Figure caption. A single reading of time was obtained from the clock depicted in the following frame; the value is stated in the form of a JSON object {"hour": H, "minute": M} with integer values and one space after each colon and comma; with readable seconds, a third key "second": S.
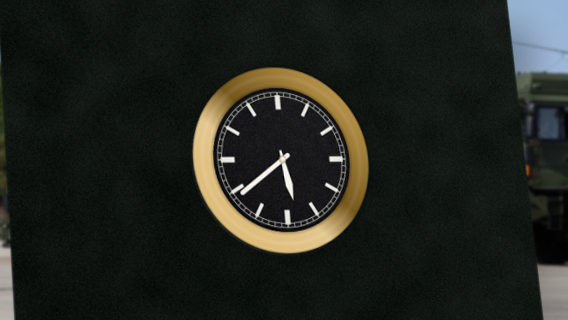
{"hour": 5, "minute": 39}
